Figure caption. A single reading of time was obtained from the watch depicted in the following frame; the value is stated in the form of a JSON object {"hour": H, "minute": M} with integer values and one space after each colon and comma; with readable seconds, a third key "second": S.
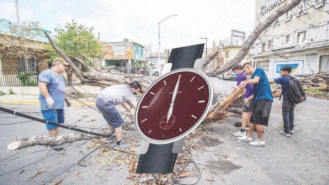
{"hour": 6, "minute": 0}
